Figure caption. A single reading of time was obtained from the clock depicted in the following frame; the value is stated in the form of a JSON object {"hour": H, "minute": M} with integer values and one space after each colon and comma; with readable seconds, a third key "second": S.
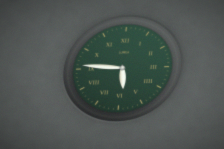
{"hour": 5, "minute": 46}
